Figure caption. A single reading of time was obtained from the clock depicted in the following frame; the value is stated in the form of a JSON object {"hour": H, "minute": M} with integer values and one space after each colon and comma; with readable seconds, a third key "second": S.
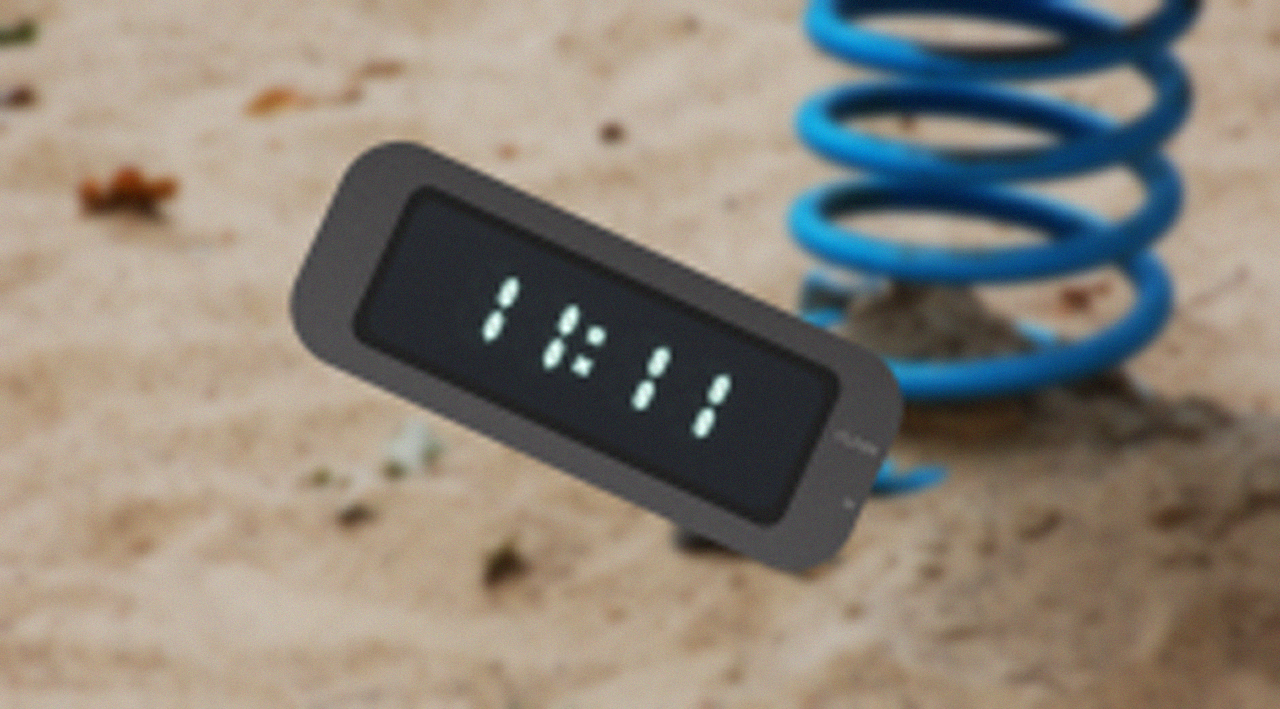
{"hour": 11, "minute": 11}
